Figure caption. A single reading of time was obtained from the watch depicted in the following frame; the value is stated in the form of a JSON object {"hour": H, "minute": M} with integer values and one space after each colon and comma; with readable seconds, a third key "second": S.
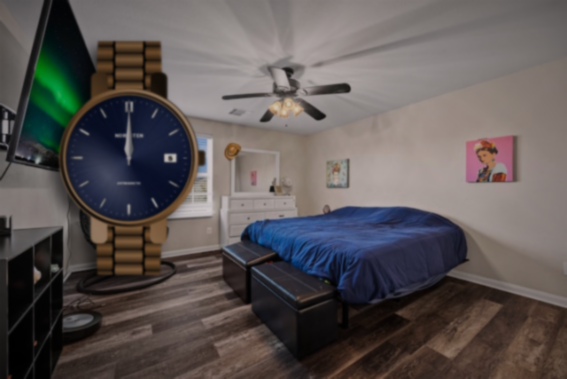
{"hour": 12, "minute": 0}
